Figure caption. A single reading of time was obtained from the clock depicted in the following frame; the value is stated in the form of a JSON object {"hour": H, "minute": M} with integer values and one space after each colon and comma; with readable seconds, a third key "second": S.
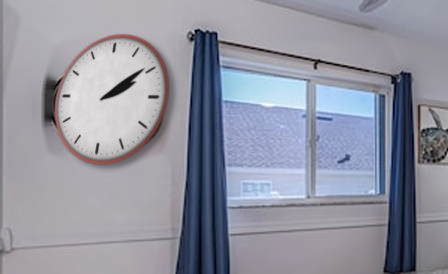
{"hour": 2, "minute": 9}
